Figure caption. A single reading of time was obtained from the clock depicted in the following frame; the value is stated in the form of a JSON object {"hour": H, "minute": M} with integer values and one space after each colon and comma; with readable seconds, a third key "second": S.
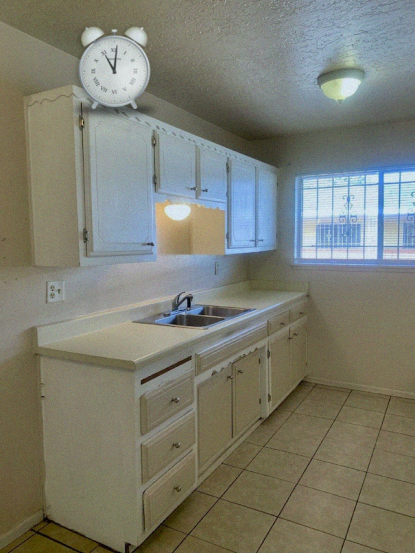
{"hour": 11, "minute": 1}
